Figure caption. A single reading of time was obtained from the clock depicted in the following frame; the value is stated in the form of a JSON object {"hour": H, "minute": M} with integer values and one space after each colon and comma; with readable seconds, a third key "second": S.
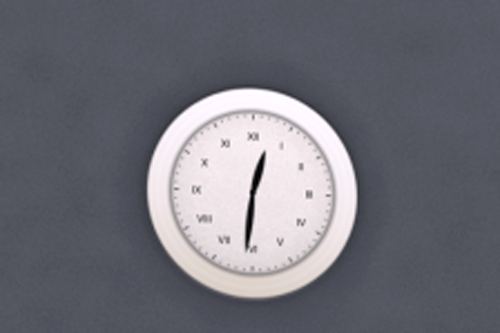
{"hour": 12, "minute": 31}
